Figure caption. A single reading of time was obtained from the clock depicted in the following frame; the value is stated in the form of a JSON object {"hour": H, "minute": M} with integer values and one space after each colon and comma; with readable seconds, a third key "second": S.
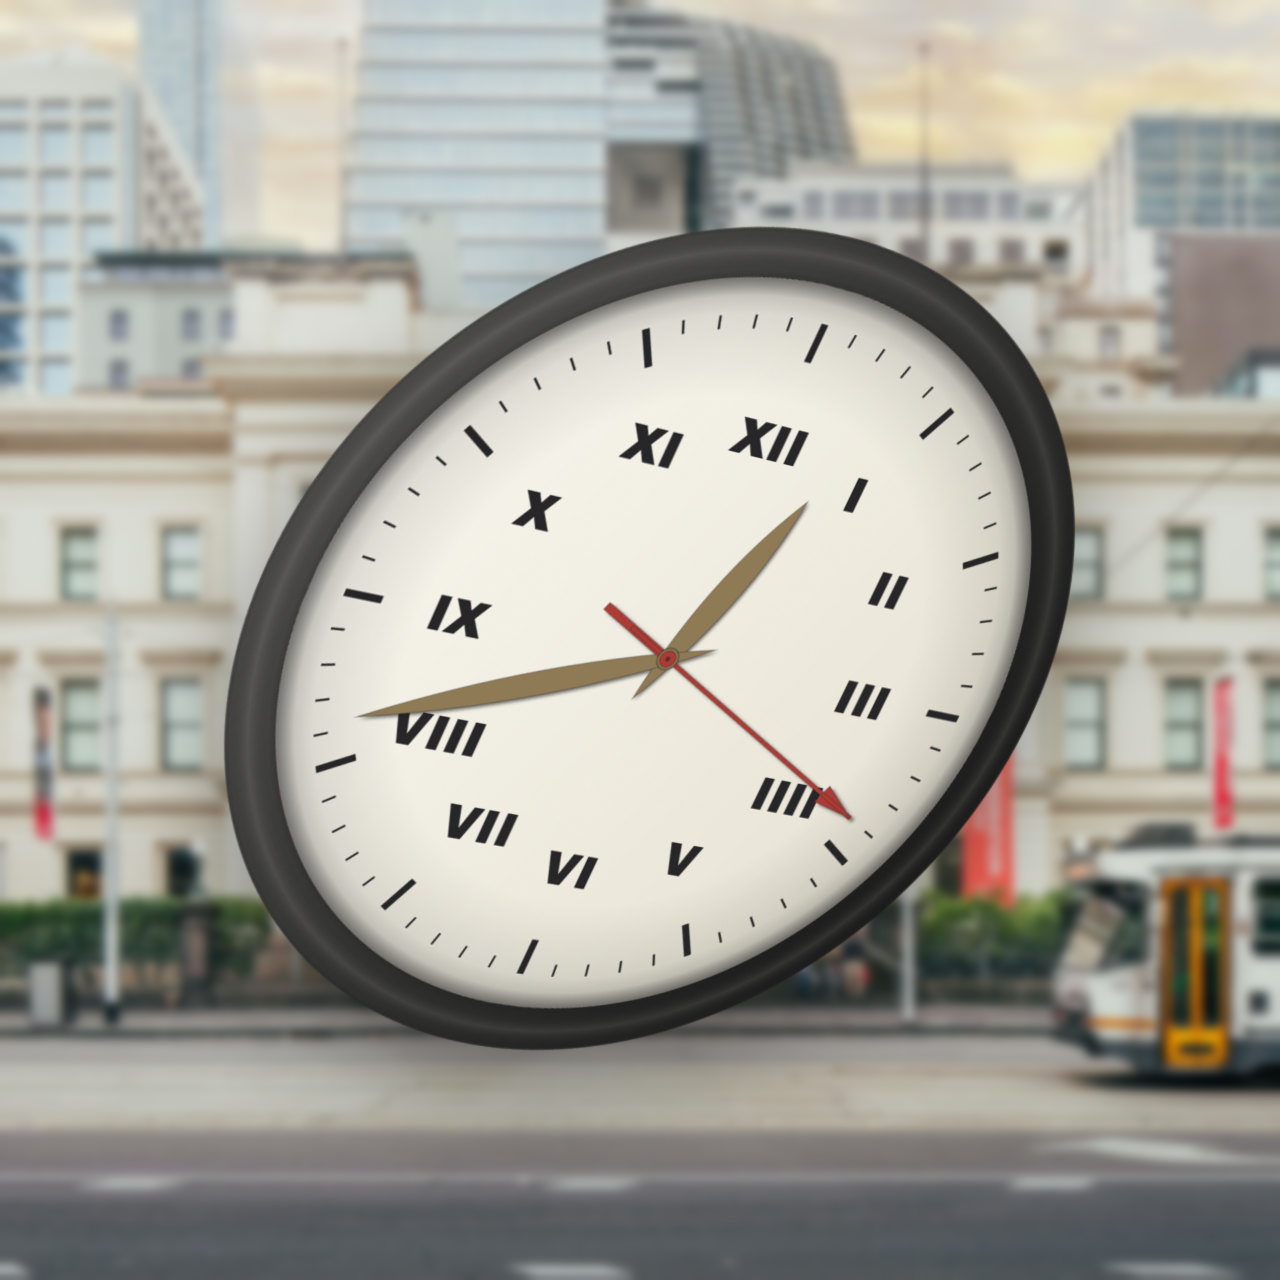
{"hour": 12, "minute": 41, "second": 19}
